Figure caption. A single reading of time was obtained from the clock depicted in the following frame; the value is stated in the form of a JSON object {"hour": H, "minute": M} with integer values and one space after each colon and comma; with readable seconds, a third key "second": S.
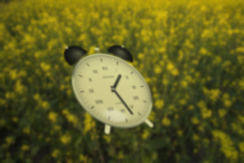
{"hour": 1, "minute": 27}
